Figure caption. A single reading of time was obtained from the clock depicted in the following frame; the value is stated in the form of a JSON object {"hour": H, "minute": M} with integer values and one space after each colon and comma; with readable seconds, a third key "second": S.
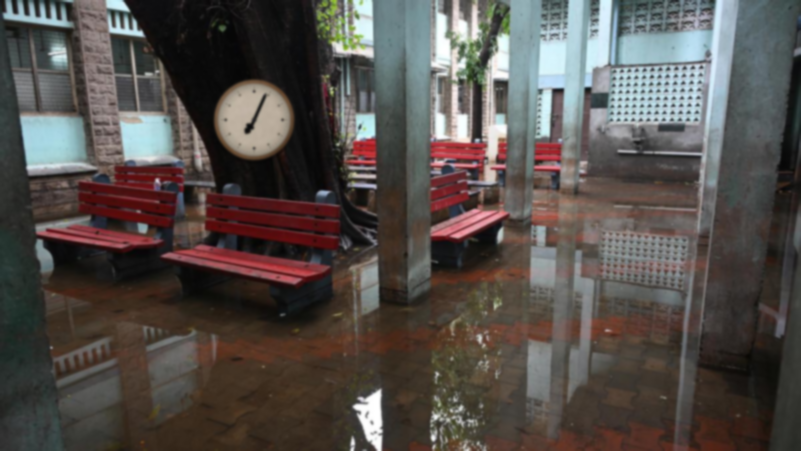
{"hour": 7, "minute": 4}
